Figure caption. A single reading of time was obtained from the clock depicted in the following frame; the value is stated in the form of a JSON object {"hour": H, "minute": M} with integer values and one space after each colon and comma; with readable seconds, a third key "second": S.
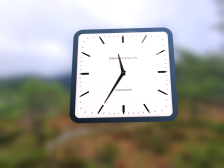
{"hour": 11, "minute": 35}
